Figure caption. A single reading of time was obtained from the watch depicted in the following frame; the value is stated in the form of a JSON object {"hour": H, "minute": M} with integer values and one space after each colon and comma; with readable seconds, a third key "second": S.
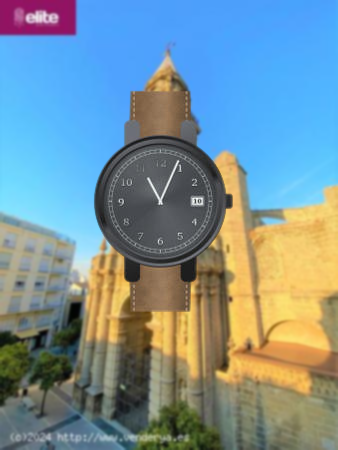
{"hour": 11, "minute": 4}
